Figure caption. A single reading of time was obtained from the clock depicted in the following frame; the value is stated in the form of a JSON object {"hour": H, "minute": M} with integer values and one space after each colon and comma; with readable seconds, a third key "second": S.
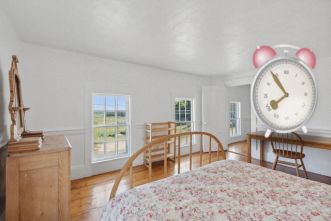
{"hour": 7, "minute": 54}
